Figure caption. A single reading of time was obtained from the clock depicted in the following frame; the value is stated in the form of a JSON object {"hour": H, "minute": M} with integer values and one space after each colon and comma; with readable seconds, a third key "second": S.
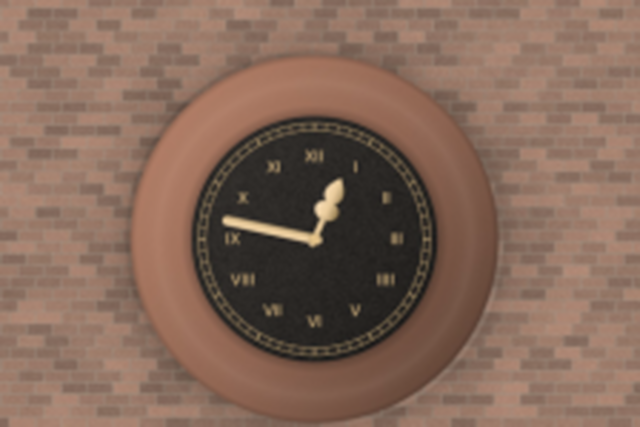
{"hour": 12, "minute": 47}
